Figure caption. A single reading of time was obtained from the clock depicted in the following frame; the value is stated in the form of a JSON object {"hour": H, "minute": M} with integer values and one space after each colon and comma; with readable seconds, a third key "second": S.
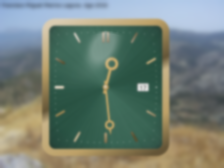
{"hour": 12, "minute": 29}
